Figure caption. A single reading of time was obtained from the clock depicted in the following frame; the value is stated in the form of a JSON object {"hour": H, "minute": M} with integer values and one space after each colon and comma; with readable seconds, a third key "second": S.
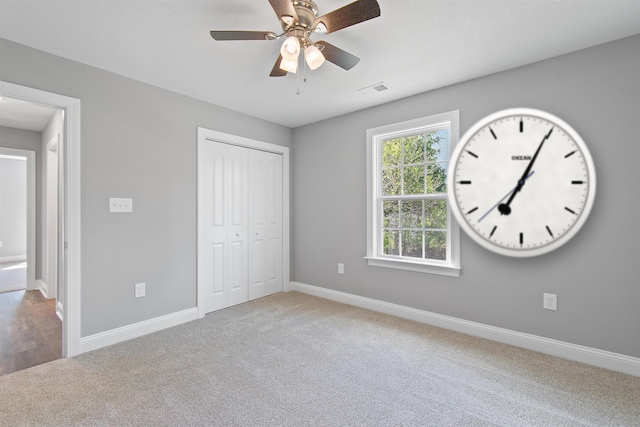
{"hour": 7, "minute": 4, "second": 38}
